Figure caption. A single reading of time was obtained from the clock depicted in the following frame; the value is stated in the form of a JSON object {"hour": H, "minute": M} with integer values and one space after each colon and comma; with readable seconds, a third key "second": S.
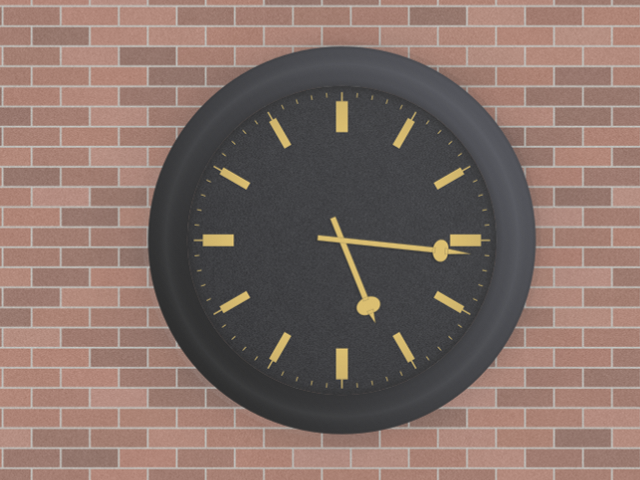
{"hour": 5, "minute": 16}
